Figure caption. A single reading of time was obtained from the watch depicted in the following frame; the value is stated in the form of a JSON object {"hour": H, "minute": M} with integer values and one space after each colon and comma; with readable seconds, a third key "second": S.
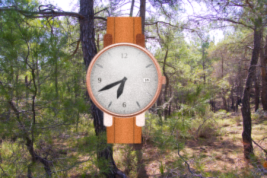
{"hour": 6, "minute": 41}
